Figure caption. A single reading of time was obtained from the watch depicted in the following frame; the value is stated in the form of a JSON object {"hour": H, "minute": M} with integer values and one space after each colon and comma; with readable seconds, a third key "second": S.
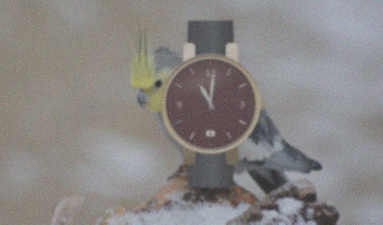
{"hour": 11, "minute": 1}
